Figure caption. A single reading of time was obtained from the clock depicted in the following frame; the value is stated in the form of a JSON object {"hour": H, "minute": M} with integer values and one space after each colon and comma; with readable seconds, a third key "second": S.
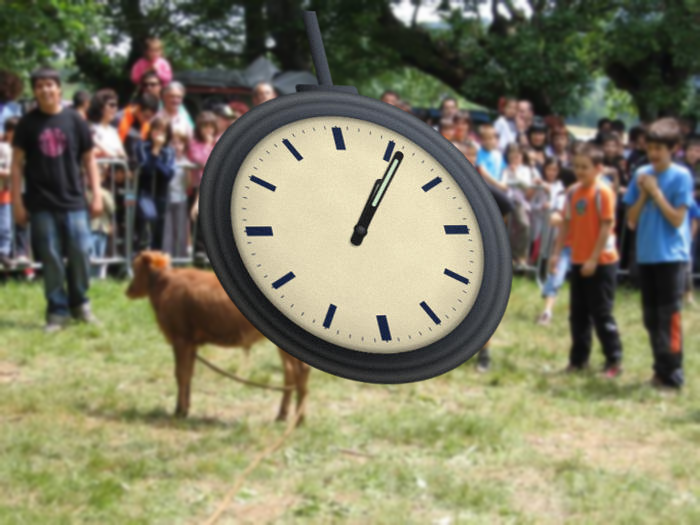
{"hour": 1, "minute": 6}
